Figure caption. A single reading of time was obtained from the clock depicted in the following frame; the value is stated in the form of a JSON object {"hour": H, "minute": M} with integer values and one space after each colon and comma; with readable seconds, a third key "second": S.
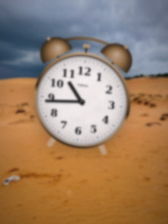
{"hour": 10, "minute": 44}
